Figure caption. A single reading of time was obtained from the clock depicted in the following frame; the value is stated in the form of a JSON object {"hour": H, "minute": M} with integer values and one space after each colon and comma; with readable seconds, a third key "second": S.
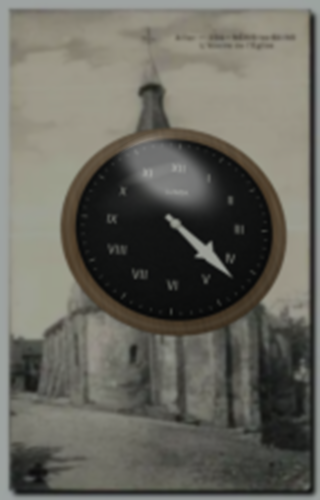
{"hour": 4, "minute": 22}
